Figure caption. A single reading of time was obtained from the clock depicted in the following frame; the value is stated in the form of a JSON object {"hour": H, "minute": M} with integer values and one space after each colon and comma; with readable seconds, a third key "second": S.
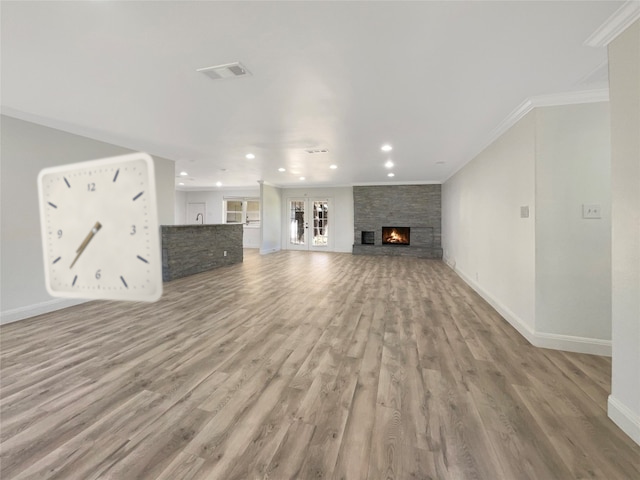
{"hour": 7, "minute": 37}
